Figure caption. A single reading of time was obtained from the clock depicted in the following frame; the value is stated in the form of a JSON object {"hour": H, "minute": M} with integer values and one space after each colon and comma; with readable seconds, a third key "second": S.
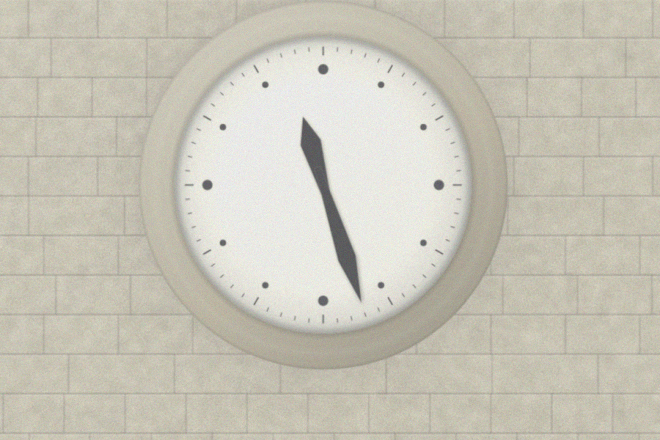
{"hour": 11, "minute": 27}
